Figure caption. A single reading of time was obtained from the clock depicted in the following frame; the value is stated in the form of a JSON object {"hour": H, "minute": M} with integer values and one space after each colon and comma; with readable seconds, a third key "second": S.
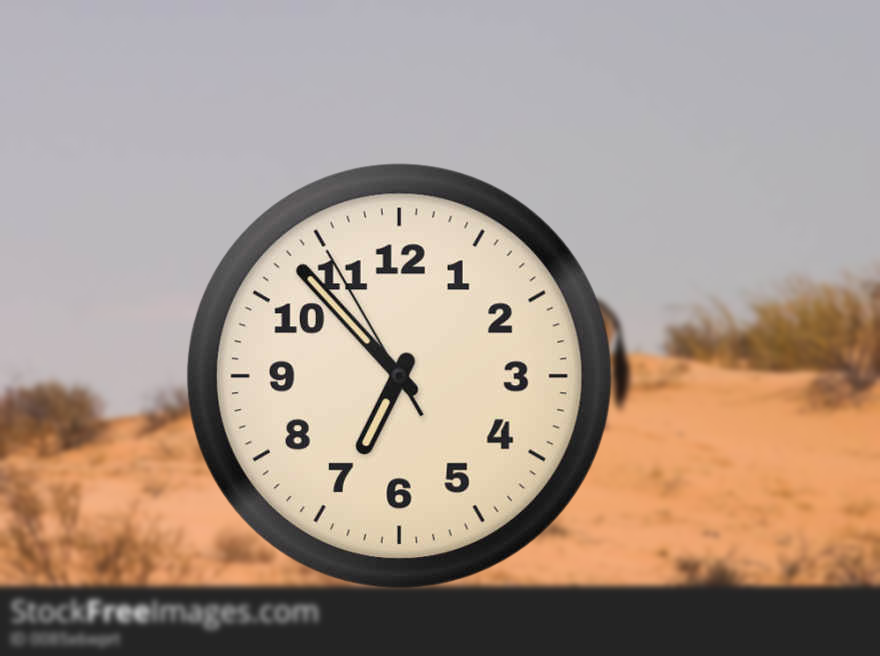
{"hour": 6, "minute": 52, "second": 55}
